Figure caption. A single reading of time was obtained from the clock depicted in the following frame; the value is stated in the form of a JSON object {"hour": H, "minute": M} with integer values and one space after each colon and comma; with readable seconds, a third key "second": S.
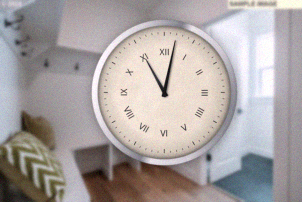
{"hour": 11, "minute": 2}
